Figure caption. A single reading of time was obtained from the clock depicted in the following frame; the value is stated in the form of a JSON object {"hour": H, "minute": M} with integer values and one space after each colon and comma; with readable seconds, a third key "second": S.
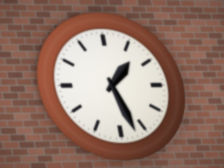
{"hour": 1, "minute": 27}
